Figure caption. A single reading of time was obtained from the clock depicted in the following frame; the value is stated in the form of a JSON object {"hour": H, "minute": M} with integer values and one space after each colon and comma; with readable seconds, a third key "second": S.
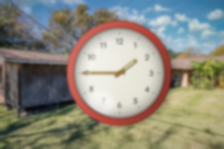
{"hour": 1, "minute": 45}
